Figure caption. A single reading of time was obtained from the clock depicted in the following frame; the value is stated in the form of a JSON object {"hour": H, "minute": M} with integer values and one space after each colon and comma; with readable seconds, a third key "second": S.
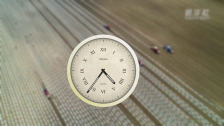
{"hour": 4, "minute": 36}
